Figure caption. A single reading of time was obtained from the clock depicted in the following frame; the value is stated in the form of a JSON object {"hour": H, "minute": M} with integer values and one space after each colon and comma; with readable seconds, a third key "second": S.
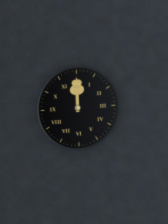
{"hour": 12, "minute": 0}
